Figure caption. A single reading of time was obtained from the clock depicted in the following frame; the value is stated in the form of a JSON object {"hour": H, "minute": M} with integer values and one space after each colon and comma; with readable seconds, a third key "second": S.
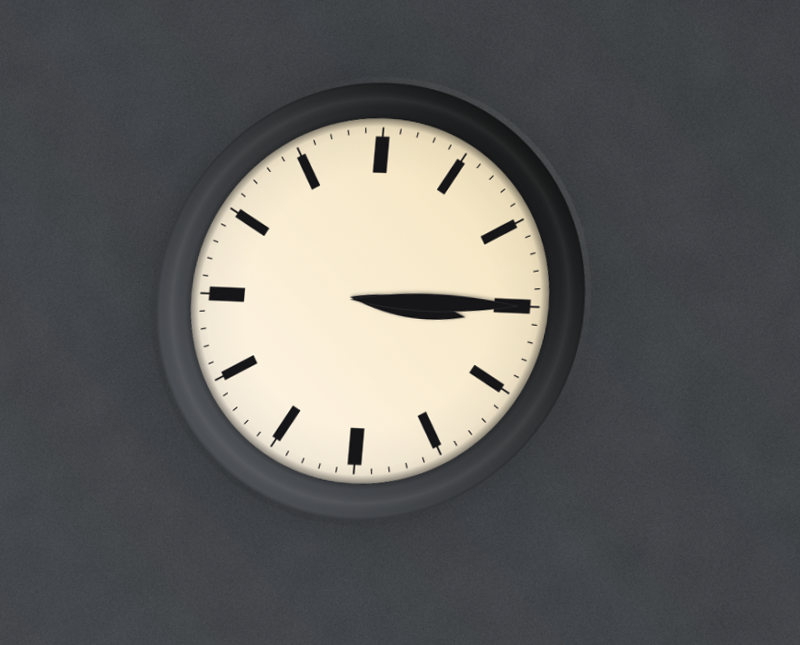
{"hour": 3, "minute": 15}
